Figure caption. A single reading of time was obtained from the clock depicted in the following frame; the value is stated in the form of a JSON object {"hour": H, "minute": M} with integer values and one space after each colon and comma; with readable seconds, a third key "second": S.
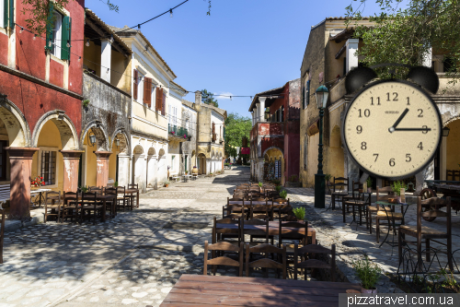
{"hour": 1, "minute": 15}
